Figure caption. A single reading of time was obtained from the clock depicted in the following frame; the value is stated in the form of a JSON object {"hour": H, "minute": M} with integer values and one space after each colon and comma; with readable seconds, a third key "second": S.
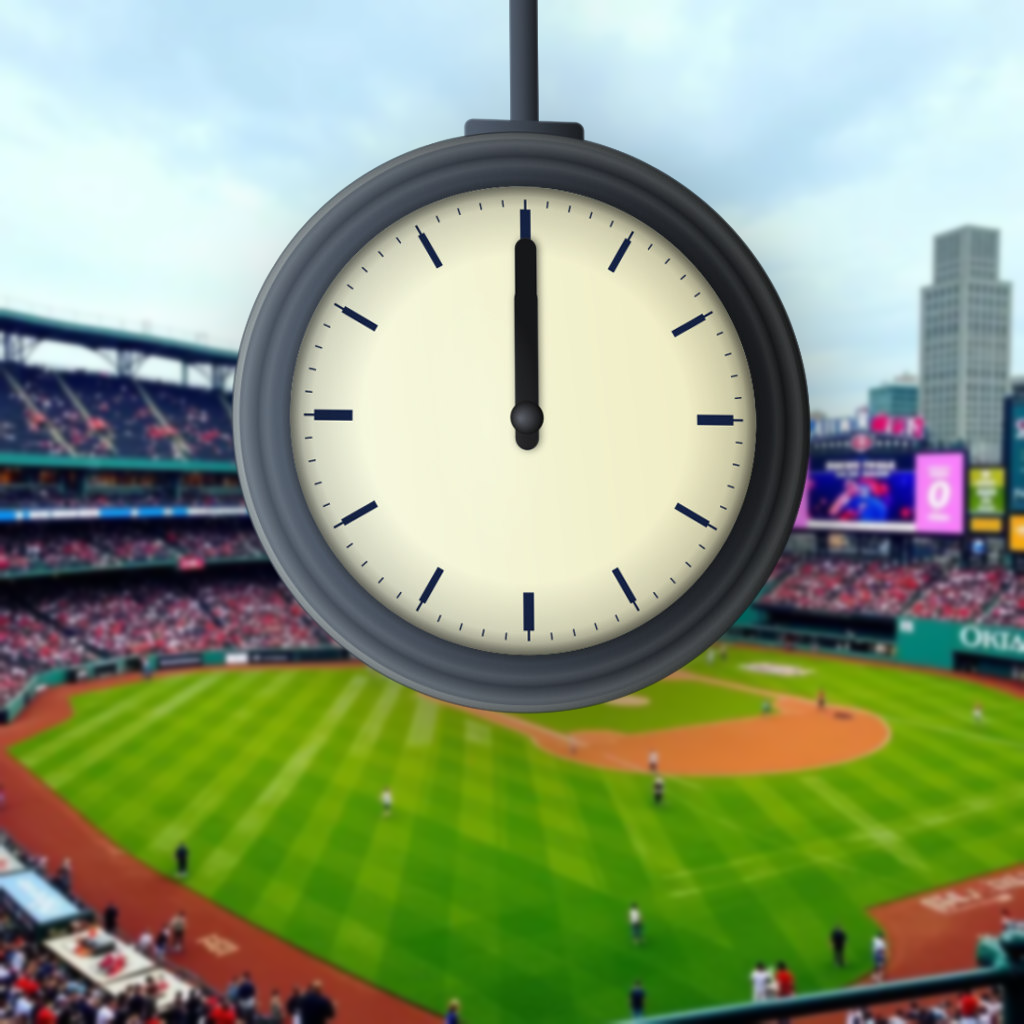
{"hour": 12, "minute": 0}
